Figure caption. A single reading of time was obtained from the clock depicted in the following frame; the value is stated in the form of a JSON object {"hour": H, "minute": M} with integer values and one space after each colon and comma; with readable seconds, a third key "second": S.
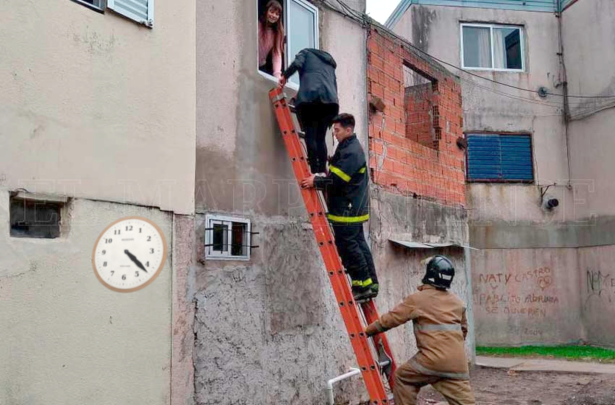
{"hour": 4, "minute": 22}
